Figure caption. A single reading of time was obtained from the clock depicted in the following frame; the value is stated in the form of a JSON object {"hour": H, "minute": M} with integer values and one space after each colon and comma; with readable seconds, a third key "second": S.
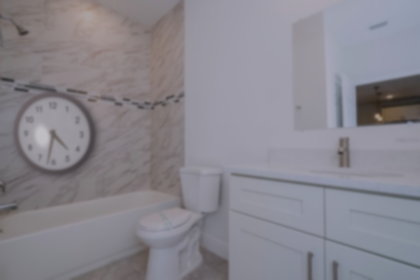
{"hour": 4, "minute": 32}
